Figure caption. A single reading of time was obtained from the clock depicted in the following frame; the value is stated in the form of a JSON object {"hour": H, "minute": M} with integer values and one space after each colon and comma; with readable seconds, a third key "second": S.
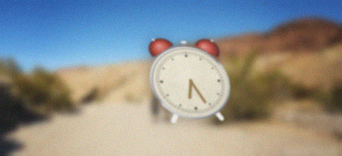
{"hour": 6, "minute": 26}
